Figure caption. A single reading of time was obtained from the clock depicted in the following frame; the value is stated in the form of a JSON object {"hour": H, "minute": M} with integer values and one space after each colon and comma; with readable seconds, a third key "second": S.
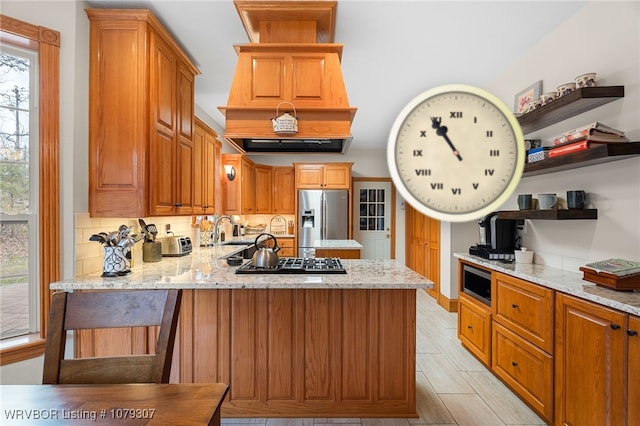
{"hour": 10, "minute": 54}
